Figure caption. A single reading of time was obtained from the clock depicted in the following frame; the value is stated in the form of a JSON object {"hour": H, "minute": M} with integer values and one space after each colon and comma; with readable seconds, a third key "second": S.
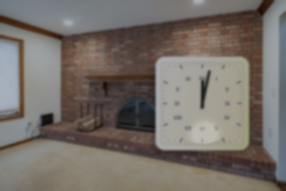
{"hour": 12, "minute": 2}
